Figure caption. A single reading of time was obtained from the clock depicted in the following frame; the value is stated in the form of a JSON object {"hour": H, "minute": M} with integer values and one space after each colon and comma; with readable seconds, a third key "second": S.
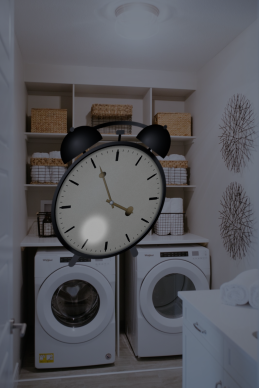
{"hour": 3, "minute": 56}
